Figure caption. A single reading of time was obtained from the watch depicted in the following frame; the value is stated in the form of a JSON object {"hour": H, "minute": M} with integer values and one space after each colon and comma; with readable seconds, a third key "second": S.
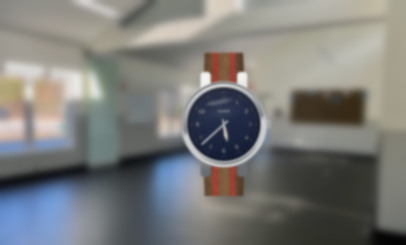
{"hour": 5, "minute": 38}
